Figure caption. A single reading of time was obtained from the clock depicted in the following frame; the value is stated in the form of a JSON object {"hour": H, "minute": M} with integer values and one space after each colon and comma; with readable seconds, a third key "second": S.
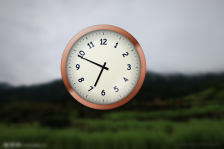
{"hour": 6, "minute": 49}
